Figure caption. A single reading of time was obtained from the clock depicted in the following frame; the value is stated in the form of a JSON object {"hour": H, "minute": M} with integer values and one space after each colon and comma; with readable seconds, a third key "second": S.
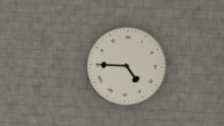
{"hour": 4, "minute": 45}
